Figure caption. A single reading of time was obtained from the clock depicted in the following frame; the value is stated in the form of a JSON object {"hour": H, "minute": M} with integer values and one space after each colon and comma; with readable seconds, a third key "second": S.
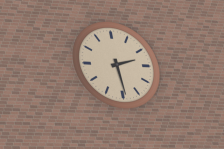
{"hour": 2, "minute": 29}
